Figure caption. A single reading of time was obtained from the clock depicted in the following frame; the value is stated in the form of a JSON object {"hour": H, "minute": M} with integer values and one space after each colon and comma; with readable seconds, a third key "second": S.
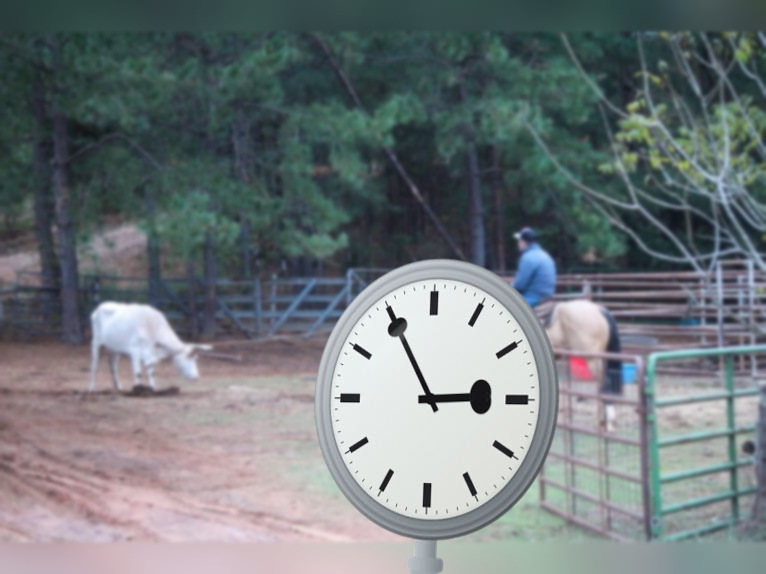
{"hour": 2, "minute": 55}
